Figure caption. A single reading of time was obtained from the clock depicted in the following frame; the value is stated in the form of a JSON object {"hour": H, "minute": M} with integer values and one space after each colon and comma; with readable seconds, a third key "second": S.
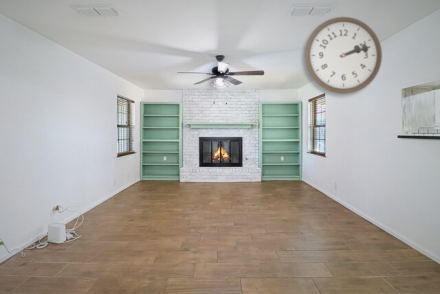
{"hour": 2, "minute": 12}
